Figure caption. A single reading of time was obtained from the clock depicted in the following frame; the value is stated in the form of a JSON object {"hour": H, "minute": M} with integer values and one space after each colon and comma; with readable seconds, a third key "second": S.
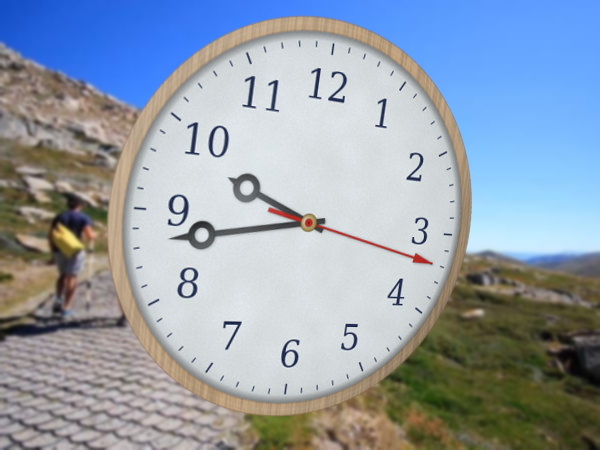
{"hour": 9, "minute": 43, "second": 17}
